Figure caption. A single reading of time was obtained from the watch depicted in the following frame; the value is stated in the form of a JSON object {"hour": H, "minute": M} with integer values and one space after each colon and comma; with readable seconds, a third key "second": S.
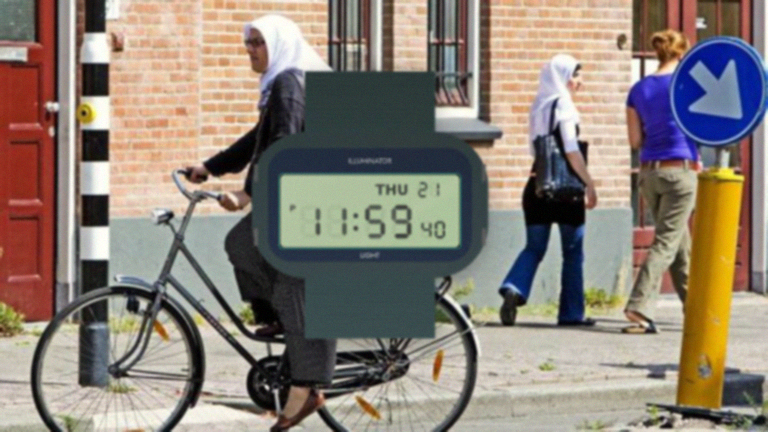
{"hour": 11, "minute": 59, "second": 40}
